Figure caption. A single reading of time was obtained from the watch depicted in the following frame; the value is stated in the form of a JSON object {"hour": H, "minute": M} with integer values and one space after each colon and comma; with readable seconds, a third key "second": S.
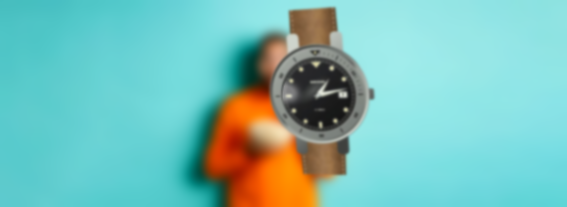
{"hour": 1, "minute": 13}
